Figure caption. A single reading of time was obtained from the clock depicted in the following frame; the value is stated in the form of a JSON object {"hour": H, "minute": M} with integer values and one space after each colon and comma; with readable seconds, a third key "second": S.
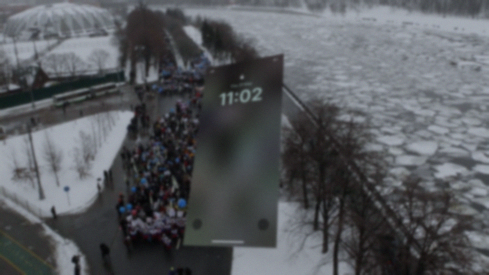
{"hour": 11, "minute": 2}
